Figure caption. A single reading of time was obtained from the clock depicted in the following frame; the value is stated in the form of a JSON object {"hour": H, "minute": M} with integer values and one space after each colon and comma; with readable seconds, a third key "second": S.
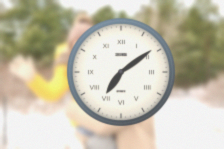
{"hour": 7, "minute": 9}
